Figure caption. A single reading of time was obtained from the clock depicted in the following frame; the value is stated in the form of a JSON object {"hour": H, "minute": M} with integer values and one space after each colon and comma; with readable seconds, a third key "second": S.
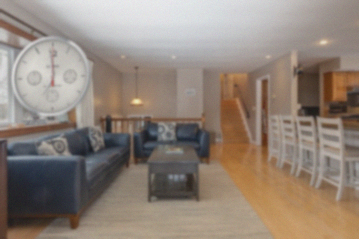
{"hour": 6, "minute": 59}
